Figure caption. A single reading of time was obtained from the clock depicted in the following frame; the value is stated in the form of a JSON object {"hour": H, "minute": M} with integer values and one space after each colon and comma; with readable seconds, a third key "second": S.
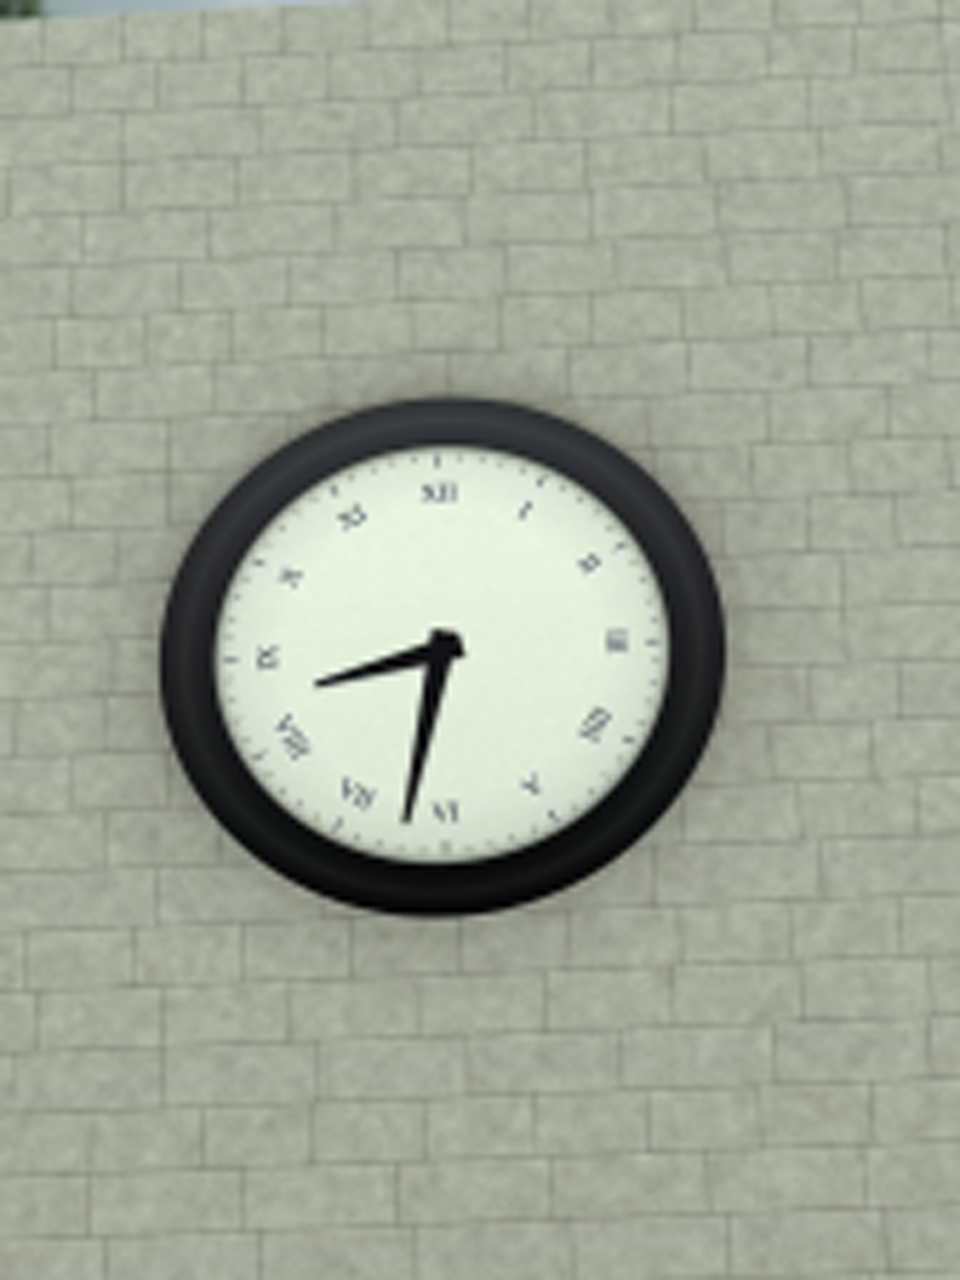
{"hour": 8, "minute": 32}
